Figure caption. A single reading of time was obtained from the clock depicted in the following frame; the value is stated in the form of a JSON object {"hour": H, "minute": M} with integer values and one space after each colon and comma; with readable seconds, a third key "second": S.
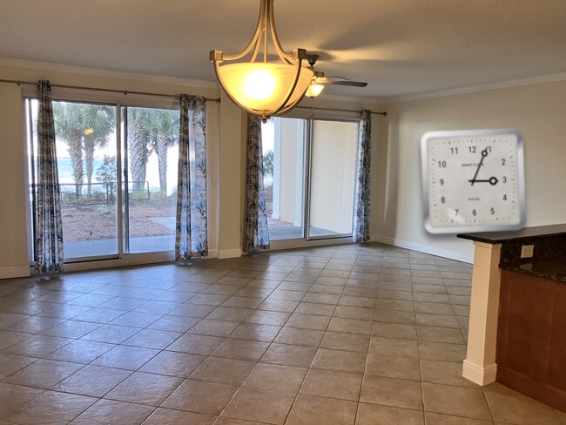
{"hour": 3, "minute": 4}
